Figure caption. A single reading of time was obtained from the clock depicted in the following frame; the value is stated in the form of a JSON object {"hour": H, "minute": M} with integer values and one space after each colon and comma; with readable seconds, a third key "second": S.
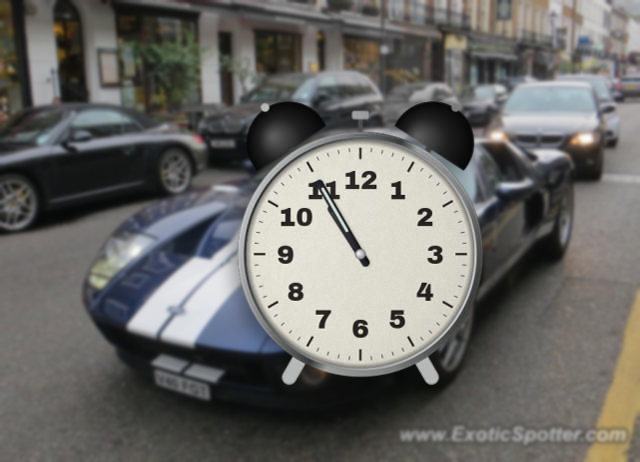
{"hour": 10, "minute": 55}
